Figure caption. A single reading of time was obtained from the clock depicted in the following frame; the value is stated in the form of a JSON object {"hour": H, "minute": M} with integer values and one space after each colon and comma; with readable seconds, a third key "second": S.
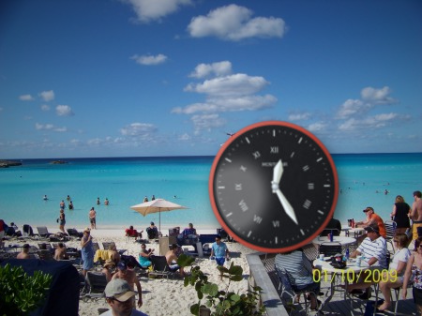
{"hour": 12, "minute": 25}
